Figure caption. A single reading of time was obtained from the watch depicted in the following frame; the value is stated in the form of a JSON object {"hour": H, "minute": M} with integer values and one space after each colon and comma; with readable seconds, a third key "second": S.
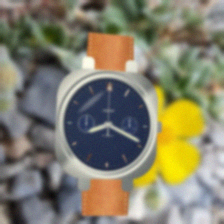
{"hour": 8, "minute": 19}
